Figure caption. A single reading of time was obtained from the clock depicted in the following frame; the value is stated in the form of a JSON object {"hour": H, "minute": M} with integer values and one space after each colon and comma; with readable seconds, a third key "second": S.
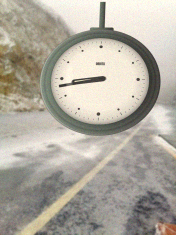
{"hour": 8, "minute": 43}
